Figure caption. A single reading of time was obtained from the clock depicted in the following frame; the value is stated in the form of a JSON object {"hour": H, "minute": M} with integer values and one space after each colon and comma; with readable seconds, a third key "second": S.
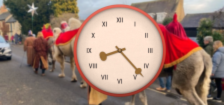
{"hour": 8, "minute": 23}
